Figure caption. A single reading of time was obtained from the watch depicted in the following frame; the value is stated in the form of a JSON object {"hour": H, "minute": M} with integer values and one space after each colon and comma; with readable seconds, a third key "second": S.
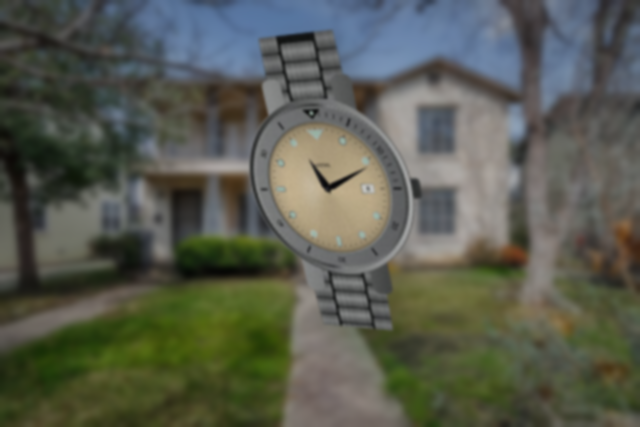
{"hour": 11, "minute": 11}
